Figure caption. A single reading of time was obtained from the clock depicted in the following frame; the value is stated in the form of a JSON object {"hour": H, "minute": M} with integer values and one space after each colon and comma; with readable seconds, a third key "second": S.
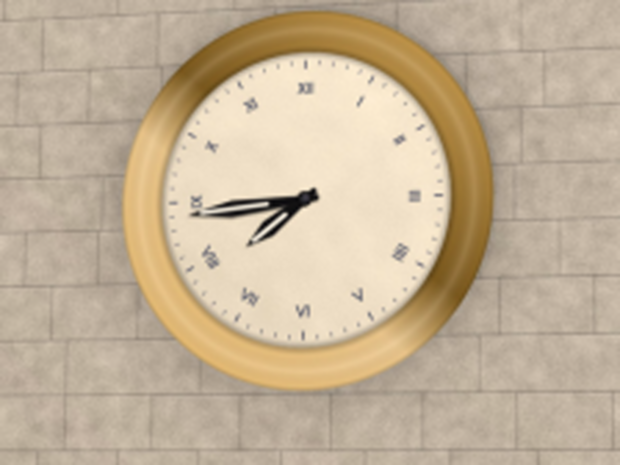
{"hour": 7, "minute": 44}
